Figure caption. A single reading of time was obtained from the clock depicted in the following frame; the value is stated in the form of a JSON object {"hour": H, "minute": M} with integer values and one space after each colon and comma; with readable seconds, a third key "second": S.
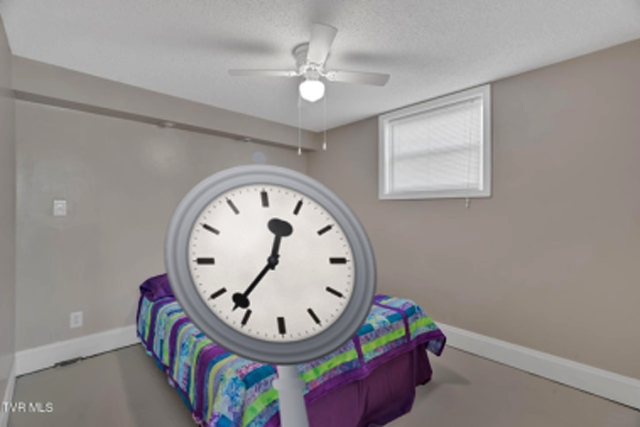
{"hour": 12, "minute": 37}
